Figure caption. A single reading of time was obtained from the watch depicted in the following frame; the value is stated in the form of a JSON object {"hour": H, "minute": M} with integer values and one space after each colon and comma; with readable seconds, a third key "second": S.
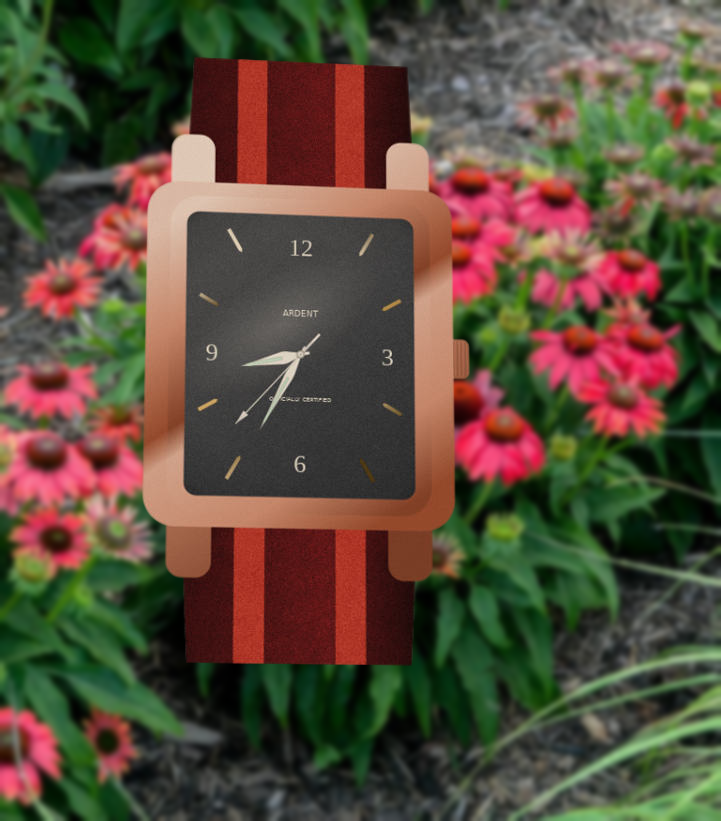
{"hour": 8, "minute": 34, "second": 37}
